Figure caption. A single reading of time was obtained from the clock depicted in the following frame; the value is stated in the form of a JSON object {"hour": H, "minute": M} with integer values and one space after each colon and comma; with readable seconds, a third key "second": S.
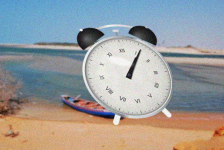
{"hour": 1, "minute": 6}
